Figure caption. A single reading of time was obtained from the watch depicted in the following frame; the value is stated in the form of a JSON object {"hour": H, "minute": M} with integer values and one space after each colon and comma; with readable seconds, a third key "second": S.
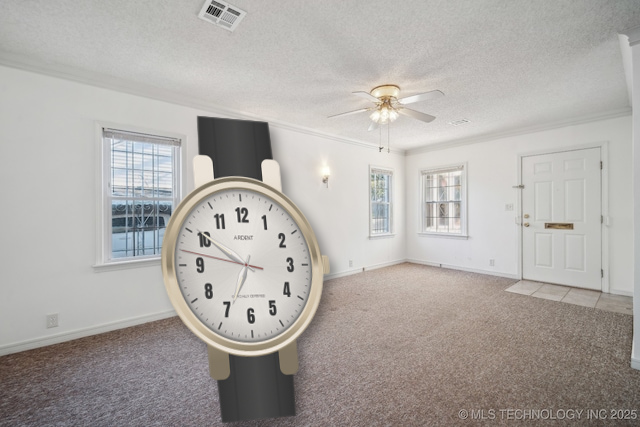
{"hour": 6, "minute": 50, "second": 47}
